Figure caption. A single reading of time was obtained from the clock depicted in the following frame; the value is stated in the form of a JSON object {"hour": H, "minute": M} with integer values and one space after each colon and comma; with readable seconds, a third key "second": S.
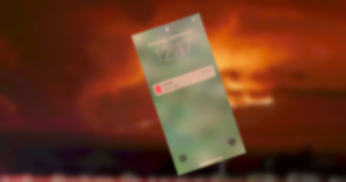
{"hour": 12, "minute": 17}
